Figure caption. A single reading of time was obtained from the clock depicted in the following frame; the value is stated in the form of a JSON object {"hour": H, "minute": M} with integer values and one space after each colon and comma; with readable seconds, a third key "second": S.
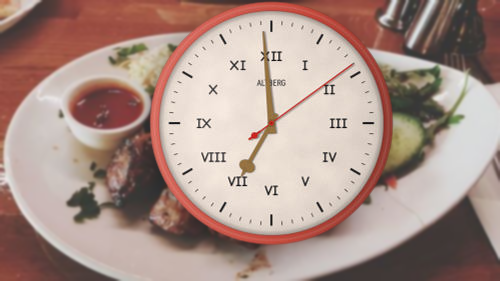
{"hour": 6, "minute": 59, "second": 9}
